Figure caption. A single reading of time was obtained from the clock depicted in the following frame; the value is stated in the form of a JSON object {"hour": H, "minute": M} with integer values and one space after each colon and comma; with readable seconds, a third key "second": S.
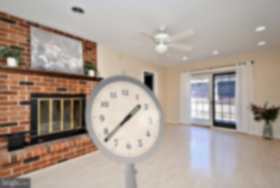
{"hour": 1, "minute": 38}
